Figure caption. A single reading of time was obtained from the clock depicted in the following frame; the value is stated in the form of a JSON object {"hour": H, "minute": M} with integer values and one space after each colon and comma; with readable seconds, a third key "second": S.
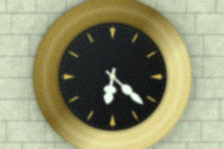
{"hour": 6, "minute": 22}
